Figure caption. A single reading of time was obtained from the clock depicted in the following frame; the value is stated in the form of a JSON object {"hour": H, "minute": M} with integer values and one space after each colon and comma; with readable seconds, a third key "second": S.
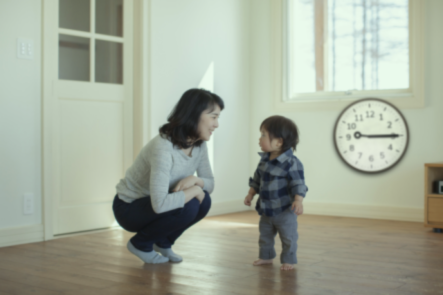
{"hour": 9, "minute": 15}
